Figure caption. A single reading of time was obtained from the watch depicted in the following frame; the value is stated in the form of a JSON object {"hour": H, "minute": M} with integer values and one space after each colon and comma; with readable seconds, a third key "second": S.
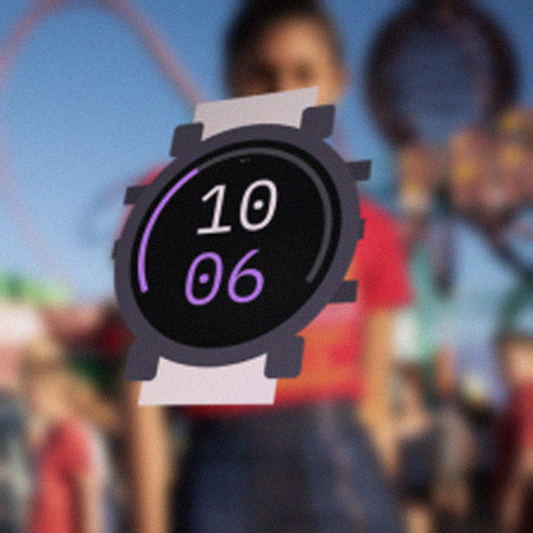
{"hour": 10, "minute": 6}
